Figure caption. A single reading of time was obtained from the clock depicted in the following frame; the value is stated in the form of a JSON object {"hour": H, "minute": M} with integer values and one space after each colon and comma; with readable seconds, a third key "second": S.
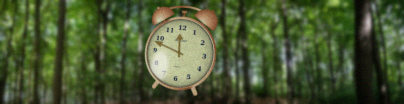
{"hour": 11, "minute": 48}
